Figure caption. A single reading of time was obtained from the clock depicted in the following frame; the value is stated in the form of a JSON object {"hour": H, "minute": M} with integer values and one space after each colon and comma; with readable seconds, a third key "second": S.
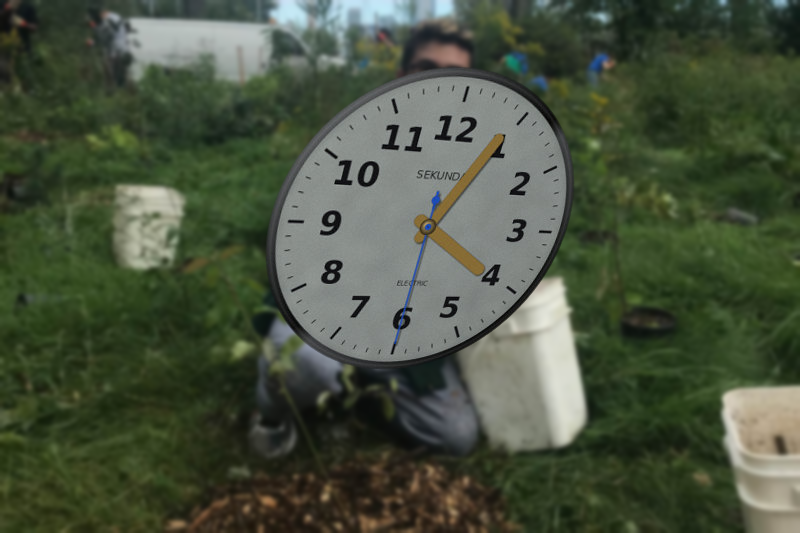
{"hour": 4, "minute": 4, "second": 30}
